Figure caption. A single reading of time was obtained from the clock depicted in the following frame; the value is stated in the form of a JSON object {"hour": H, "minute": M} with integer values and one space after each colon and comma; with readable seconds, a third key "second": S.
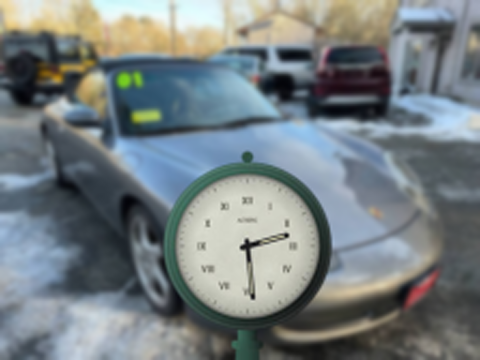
{"hour": 2, "minute": 29}
